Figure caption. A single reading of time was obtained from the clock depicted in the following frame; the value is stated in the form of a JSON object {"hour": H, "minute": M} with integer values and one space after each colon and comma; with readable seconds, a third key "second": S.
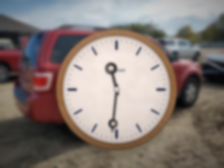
{"hour": 11, "minute": 31}
